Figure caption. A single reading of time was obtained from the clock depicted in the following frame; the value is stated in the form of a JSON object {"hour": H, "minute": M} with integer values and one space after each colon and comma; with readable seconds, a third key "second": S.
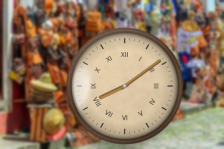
{"hour": 8, "minute": 9}
